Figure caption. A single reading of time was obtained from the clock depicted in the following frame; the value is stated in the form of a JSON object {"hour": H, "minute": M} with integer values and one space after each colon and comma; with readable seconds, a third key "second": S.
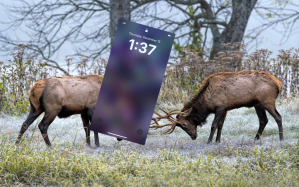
{"hour": 1, "minute": 37}
